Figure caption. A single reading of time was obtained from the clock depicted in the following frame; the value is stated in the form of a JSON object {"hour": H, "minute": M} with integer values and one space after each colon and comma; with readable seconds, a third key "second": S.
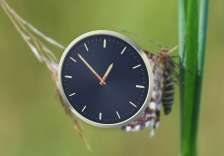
{"hour": 12, "minute": 52}
